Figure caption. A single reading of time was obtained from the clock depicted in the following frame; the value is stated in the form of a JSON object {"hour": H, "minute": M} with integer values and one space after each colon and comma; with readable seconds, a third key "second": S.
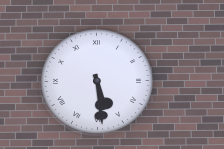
{"hour": 5, "minute": 29}
